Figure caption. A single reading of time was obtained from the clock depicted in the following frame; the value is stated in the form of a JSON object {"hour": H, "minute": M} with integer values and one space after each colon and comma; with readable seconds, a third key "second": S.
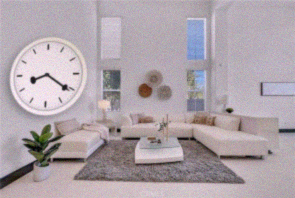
{"hour": 8, "minute": 21}
